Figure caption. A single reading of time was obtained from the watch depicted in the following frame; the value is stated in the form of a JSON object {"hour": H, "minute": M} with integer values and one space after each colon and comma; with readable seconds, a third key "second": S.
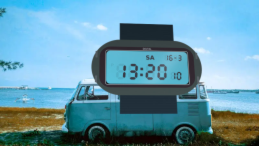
{"hour": 13, "minute": 20}
